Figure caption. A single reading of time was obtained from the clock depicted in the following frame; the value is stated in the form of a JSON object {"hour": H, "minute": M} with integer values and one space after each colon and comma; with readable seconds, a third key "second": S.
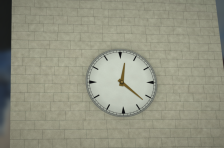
{"hour": 12, "minute": 22}
